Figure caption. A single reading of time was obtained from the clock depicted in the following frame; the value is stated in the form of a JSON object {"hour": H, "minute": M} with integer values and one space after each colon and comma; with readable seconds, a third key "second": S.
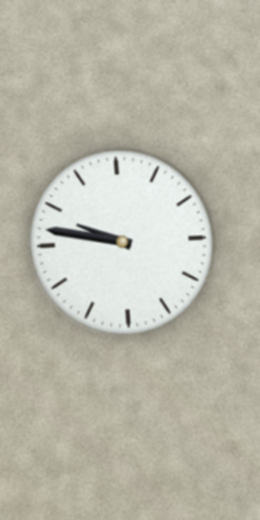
{"hour": 9, "minute": 47}
